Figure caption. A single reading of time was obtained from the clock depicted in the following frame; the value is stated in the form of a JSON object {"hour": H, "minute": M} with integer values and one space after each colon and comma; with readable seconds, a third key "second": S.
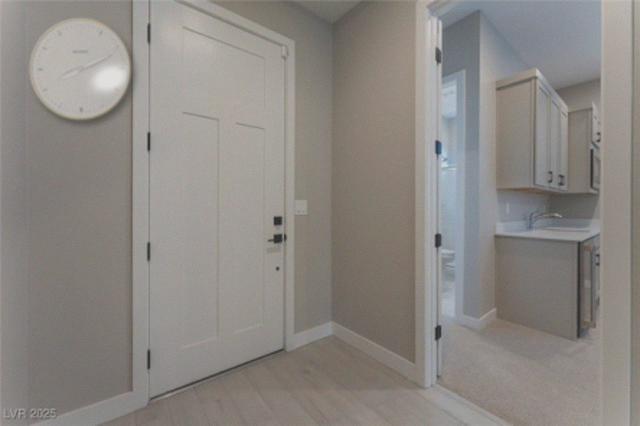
{"hour": 8, "minute": 11}
